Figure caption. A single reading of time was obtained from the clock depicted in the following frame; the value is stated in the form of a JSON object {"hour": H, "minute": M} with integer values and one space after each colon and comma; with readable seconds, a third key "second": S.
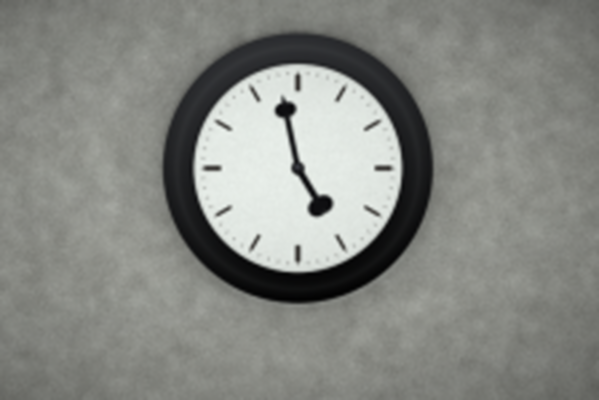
{"hour": 4, "minute": 58}
